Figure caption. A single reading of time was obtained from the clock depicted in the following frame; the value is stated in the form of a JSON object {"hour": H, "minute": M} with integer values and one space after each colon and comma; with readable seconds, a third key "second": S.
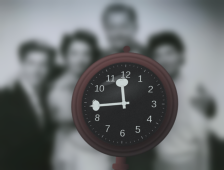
{"hour": 11, "minute": 44}
